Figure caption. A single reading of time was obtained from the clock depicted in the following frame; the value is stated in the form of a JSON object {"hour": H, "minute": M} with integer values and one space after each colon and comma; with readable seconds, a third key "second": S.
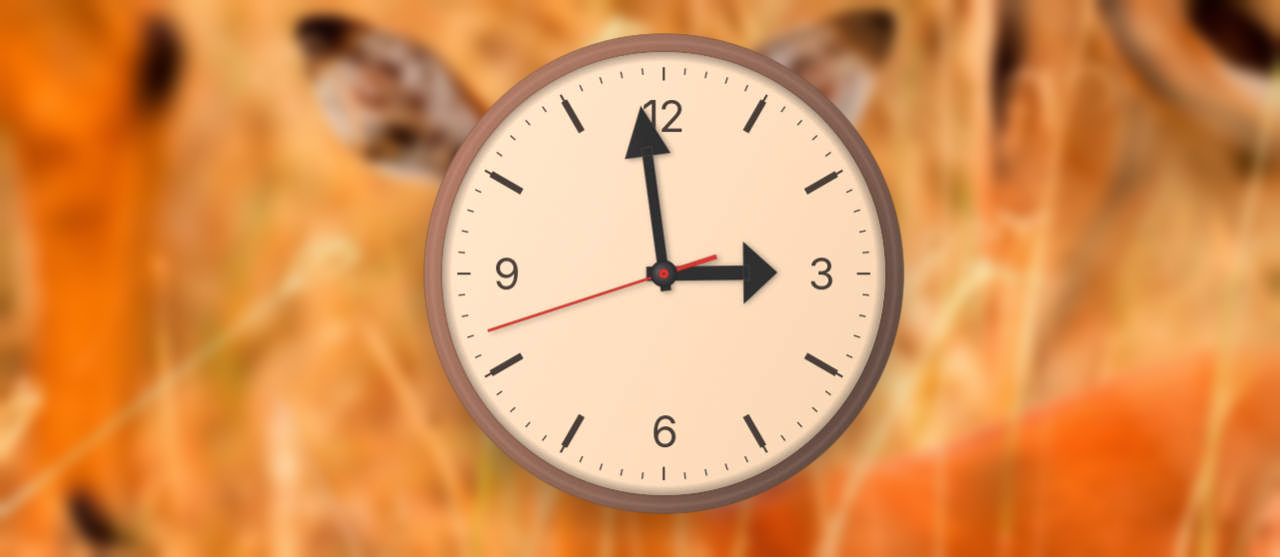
{"hour": 2, "minute": 58, "second": 42}
